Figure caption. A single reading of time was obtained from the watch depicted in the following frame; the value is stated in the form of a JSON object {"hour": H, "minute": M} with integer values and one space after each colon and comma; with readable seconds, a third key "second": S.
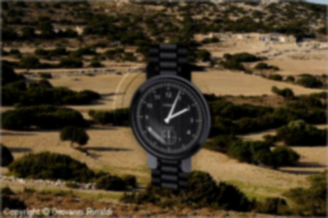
{"hour": 2, "minute": 4}
